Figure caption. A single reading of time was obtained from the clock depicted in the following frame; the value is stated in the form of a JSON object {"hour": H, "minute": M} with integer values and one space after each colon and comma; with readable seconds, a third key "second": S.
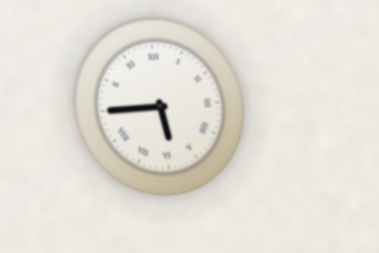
{"hour": 5, "minute": 45}
